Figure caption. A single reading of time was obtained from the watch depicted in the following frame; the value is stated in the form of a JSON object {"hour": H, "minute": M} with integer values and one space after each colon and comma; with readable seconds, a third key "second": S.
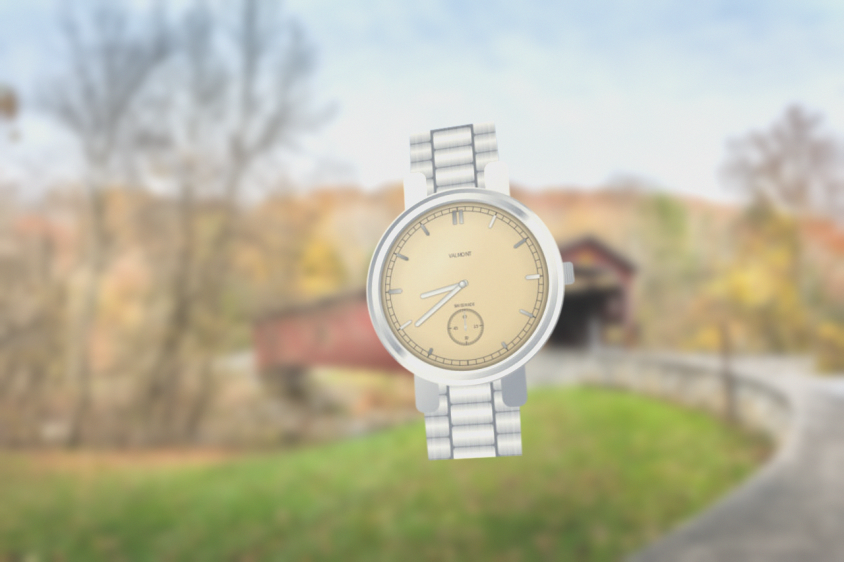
{"hour": 8, "minute": 39}
